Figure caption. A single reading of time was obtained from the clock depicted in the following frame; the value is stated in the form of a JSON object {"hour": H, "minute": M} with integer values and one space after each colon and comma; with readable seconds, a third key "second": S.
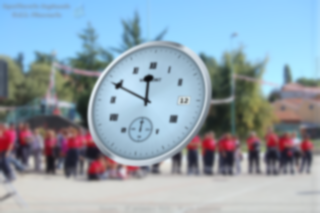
{"hour": 11, "minute": 49}
